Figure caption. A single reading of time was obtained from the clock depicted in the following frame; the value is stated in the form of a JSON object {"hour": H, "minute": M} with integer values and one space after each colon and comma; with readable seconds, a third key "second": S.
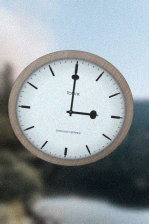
{"hour": 3, "minute": 0}
